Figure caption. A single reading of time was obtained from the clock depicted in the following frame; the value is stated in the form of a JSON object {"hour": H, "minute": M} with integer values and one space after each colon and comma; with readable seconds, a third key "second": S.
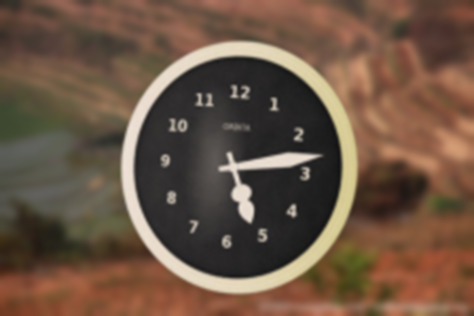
{"hour": 5, "minute": 13}
